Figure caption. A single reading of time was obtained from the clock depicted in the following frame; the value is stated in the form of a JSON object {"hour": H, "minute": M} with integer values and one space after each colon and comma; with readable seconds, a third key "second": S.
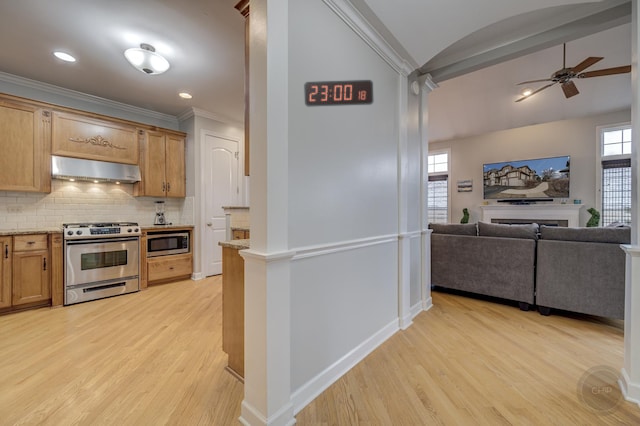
{"hour": 23, "minute": 0}
